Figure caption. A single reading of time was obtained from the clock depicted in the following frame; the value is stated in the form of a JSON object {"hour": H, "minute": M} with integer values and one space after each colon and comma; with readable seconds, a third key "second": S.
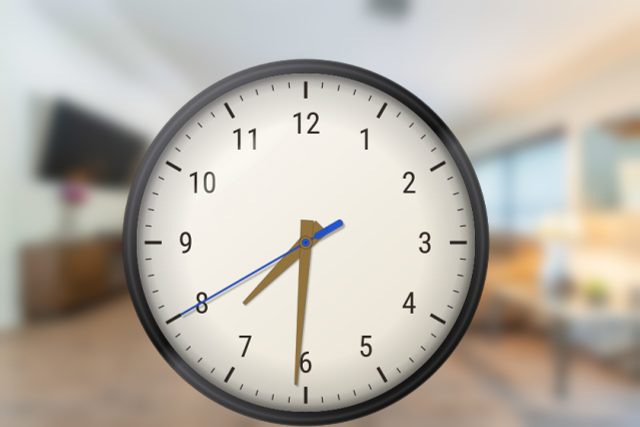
{"hour": 7, "minute": 30, "second": 40}
